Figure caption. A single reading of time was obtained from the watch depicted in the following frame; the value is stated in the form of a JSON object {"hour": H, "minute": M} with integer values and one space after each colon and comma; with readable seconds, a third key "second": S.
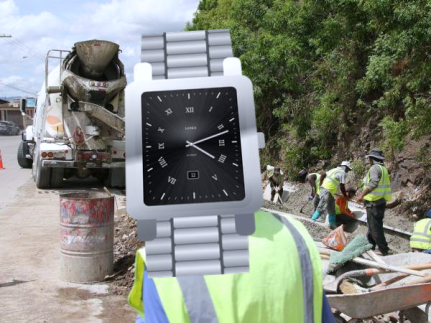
{"hour": 4, "minute": 12}
